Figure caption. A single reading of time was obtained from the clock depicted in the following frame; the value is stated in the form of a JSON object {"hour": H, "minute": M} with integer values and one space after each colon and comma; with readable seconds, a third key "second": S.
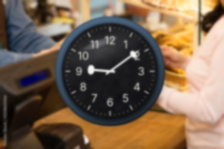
{"hour": 9, "minute": 9}
